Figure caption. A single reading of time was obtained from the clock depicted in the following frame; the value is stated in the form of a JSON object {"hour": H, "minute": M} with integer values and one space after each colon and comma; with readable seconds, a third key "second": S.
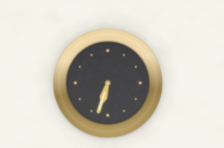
{"hour": 6, "minute": 33}
